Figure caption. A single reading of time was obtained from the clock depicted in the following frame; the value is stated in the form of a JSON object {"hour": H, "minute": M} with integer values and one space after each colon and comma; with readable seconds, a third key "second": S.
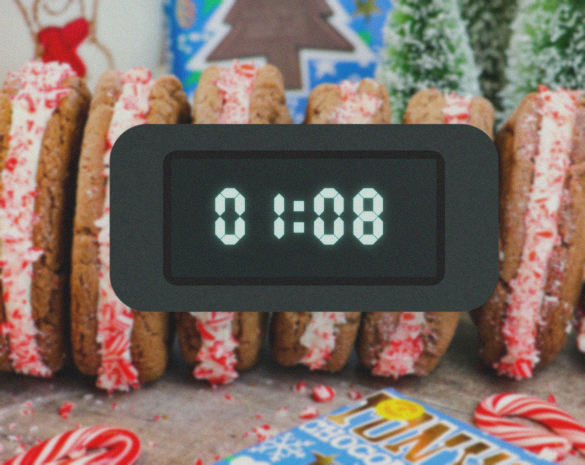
{"hour": 1, "minute": 8}
